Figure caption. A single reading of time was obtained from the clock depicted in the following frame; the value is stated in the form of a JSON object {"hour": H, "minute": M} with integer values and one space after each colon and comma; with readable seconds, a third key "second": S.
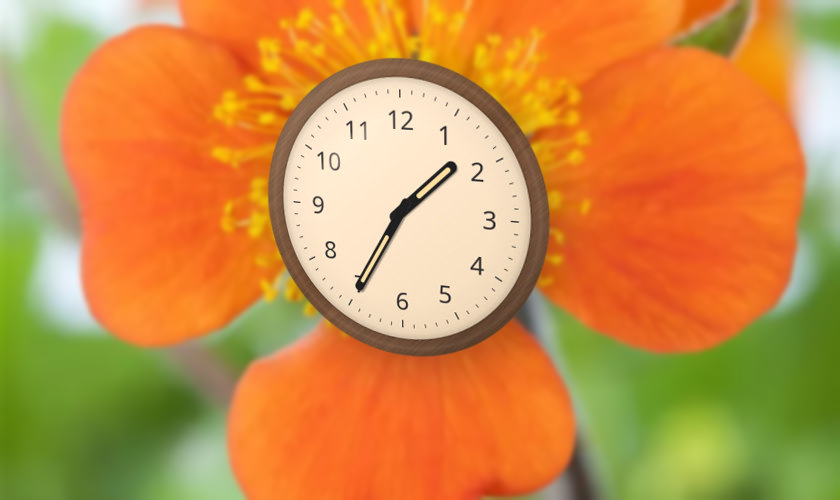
{"hour": 1, "minute": 35}
